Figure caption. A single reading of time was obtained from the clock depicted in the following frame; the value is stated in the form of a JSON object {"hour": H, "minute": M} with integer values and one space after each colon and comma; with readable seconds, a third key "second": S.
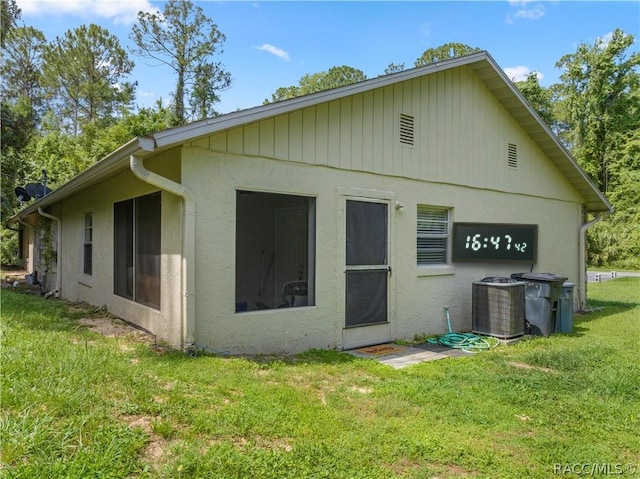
{"hour": 16, "minute": 47, "second": 42}
